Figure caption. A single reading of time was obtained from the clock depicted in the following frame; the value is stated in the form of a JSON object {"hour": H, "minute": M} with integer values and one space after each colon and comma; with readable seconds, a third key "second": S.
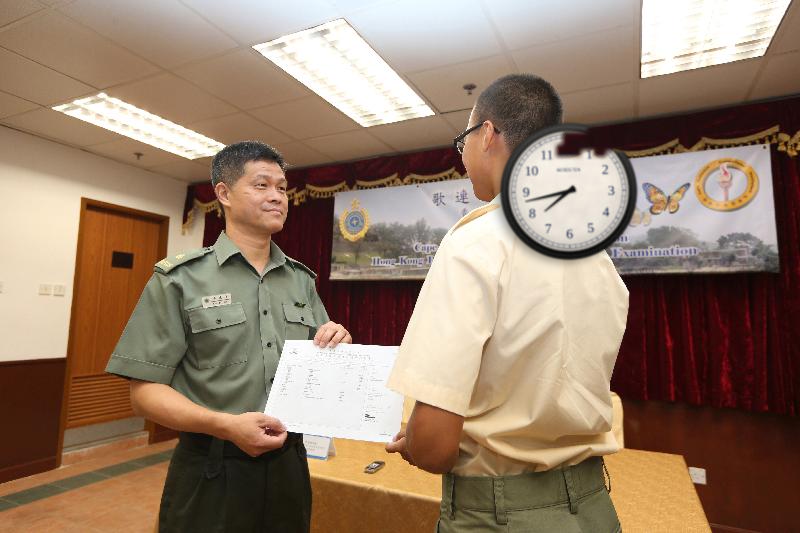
{"hour": 7, "minute": 43}
